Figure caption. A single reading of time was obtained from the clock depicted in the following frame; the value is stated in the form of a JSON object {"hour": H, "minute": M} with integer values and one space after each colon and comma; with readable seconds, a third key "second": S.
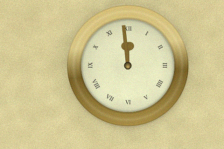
{"hour": 11, "minute": 59}
